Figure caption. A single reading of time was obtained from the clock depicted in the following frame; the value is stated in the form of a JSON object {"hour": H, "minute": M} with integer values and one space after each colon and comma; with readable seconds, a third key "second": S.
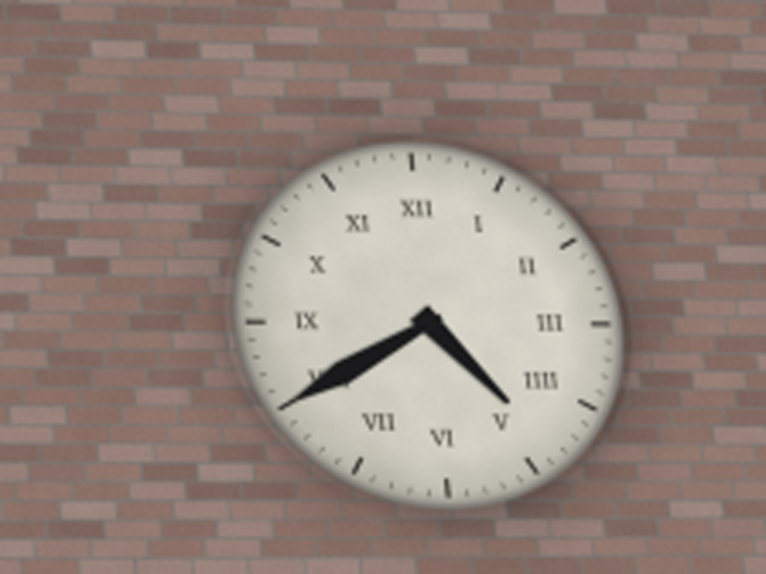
{"hour": 4, "minute": 40}
